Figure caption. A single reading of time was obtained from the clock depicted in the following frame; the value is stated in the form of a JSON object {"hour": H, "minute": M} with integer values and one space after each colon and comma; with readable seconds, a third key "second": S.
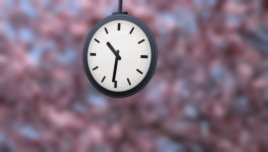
{"hour": 10, "minute": 31}
